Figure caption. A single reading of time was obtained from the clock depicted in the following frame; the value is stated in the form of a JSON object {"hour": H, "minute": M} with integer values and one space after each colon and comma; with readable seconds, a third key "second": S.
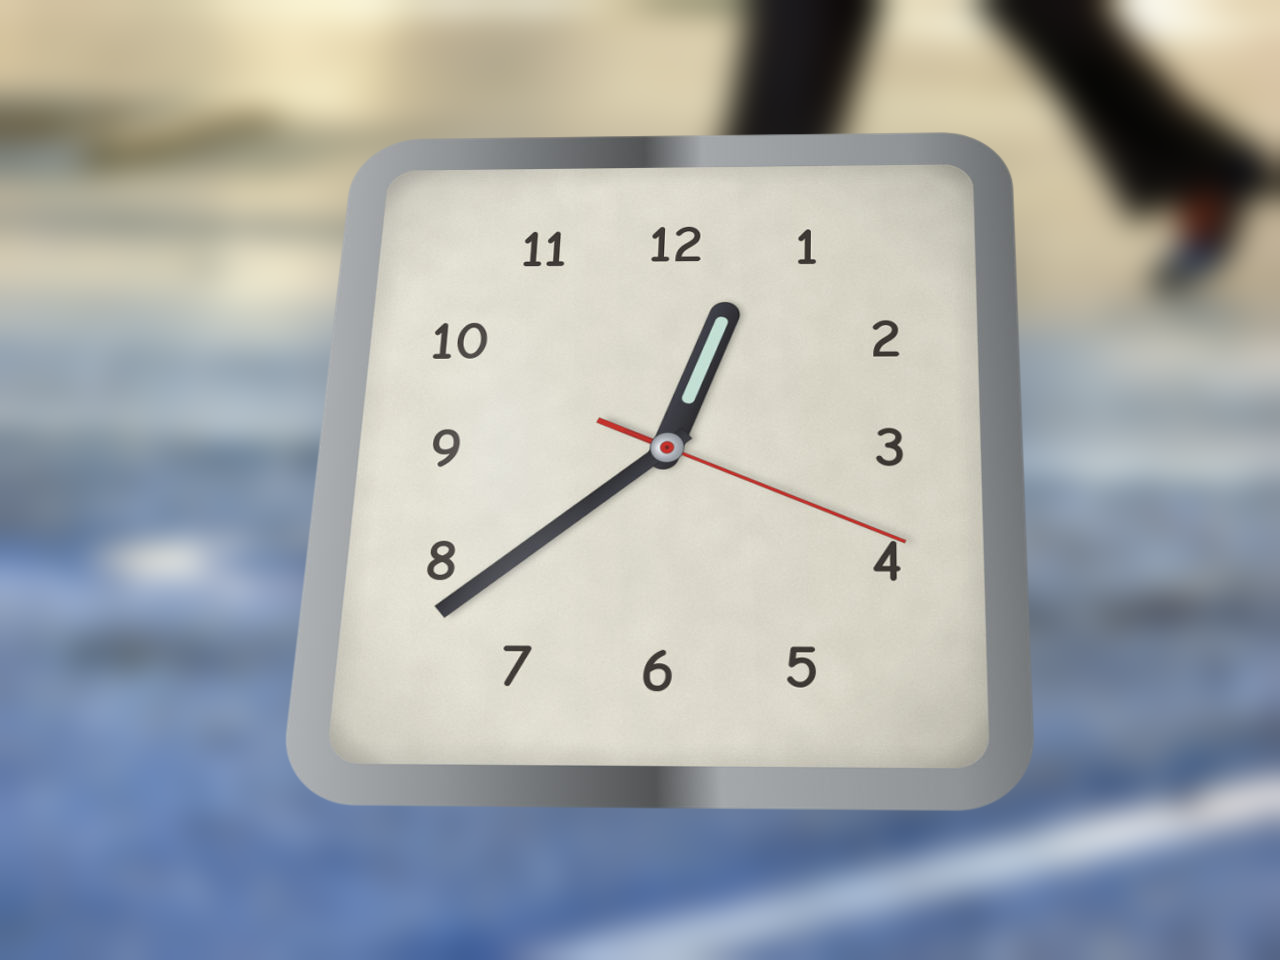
{"hour": 12, "minute": 38, "second": 19}
